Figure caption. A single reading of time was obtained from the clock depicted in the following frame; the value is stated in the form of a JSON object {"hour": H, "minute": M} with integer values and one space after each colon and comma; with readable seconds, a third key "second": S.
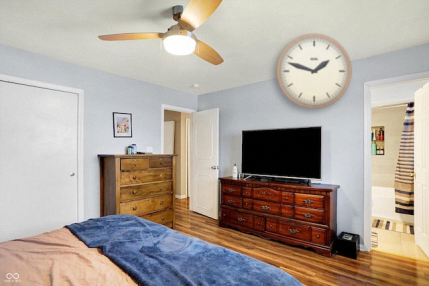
{"hour": 1, "minute": 48}
